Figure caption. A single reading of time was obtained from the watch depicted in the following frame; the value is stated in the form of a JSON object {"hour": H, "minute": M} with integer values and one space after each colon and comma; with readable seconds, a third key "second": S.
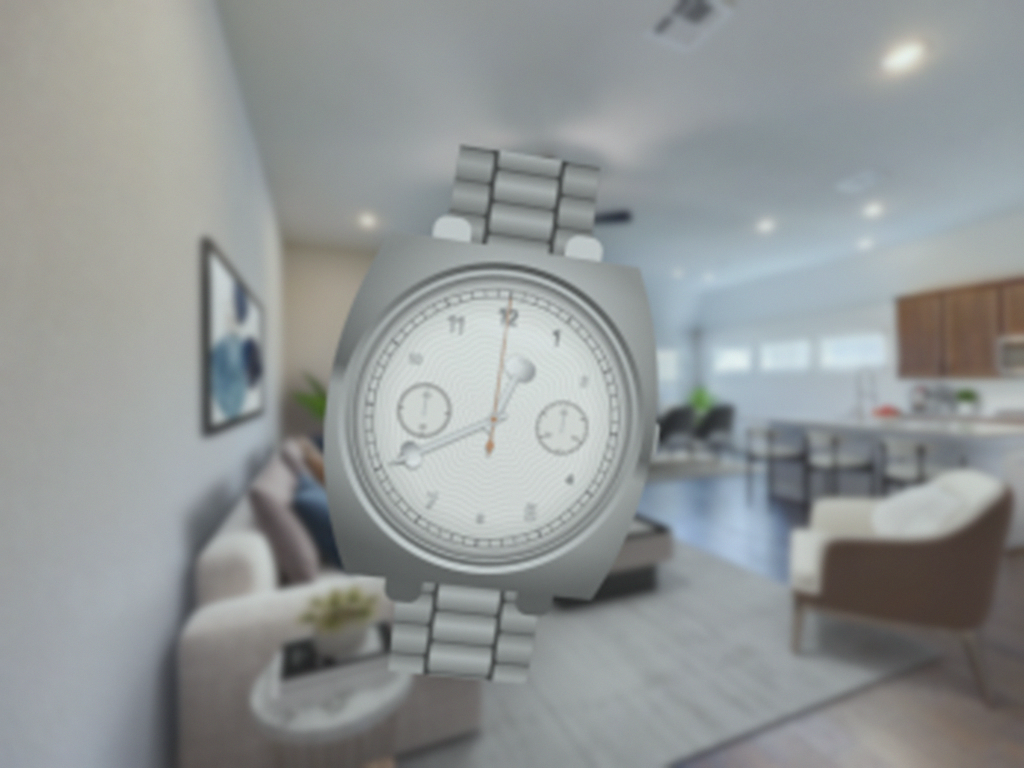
{"hour": 12, "minute": 40}
